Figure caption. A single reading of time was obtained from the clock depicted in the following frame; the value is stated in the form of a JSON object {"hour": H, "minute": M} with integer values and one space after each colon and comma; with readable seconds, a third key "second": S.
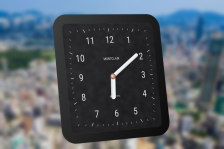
{"hour": 6, "minute": 9}
